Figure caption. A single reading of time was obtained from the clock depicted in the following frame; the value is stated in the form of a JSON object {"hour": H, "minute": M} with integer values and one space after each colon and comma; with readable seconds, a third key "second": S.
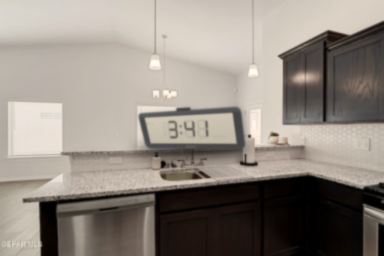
{"hour": 3, "minute": 41}
